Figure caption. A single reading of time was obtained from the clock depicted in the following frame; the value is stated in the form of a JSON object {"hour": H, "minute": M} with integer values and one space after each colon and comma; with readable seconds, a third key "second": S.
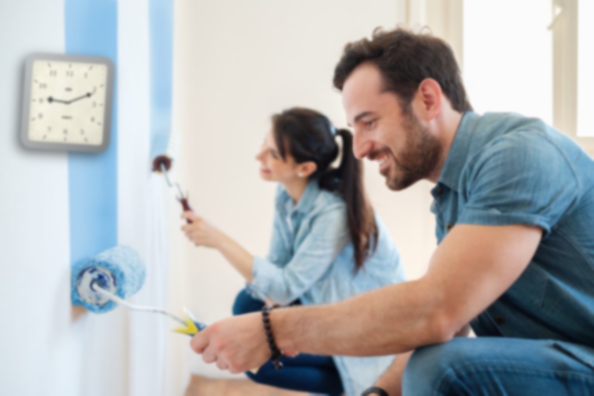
{"hour": 9, "minute": 11}
